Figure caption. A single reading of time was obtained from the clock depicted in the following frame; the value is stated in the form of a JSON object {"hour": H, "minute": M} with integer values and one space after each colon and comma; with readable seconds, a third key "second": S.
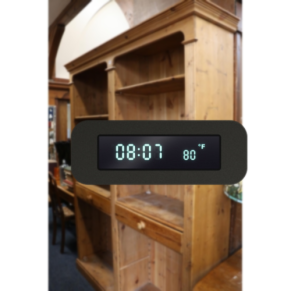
{"hour": 8, "minute": 7}
